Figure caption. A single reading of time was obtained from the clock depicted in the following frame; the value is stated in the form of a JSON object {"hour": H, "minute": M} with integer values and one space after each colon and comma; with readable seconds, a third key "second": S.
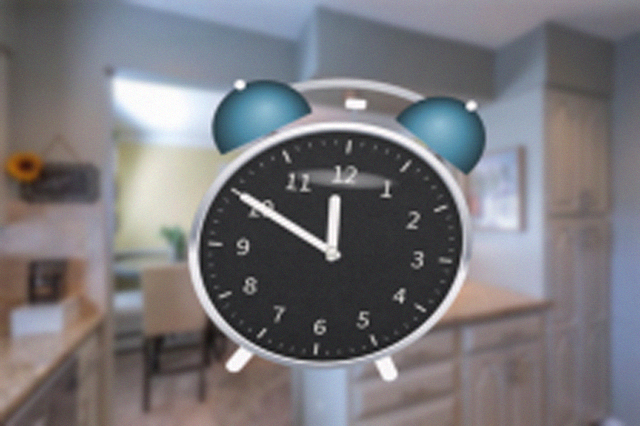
{"hour": 11, "minute": 50}
